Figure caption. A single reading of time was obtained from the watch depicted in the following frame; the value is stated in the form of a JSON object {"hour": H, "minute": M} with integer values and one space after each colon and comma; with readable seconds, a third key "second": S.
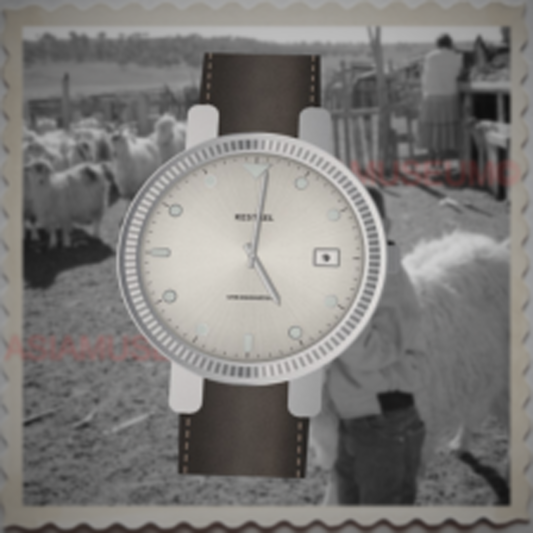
{"hour": 5, "minute": 1}
